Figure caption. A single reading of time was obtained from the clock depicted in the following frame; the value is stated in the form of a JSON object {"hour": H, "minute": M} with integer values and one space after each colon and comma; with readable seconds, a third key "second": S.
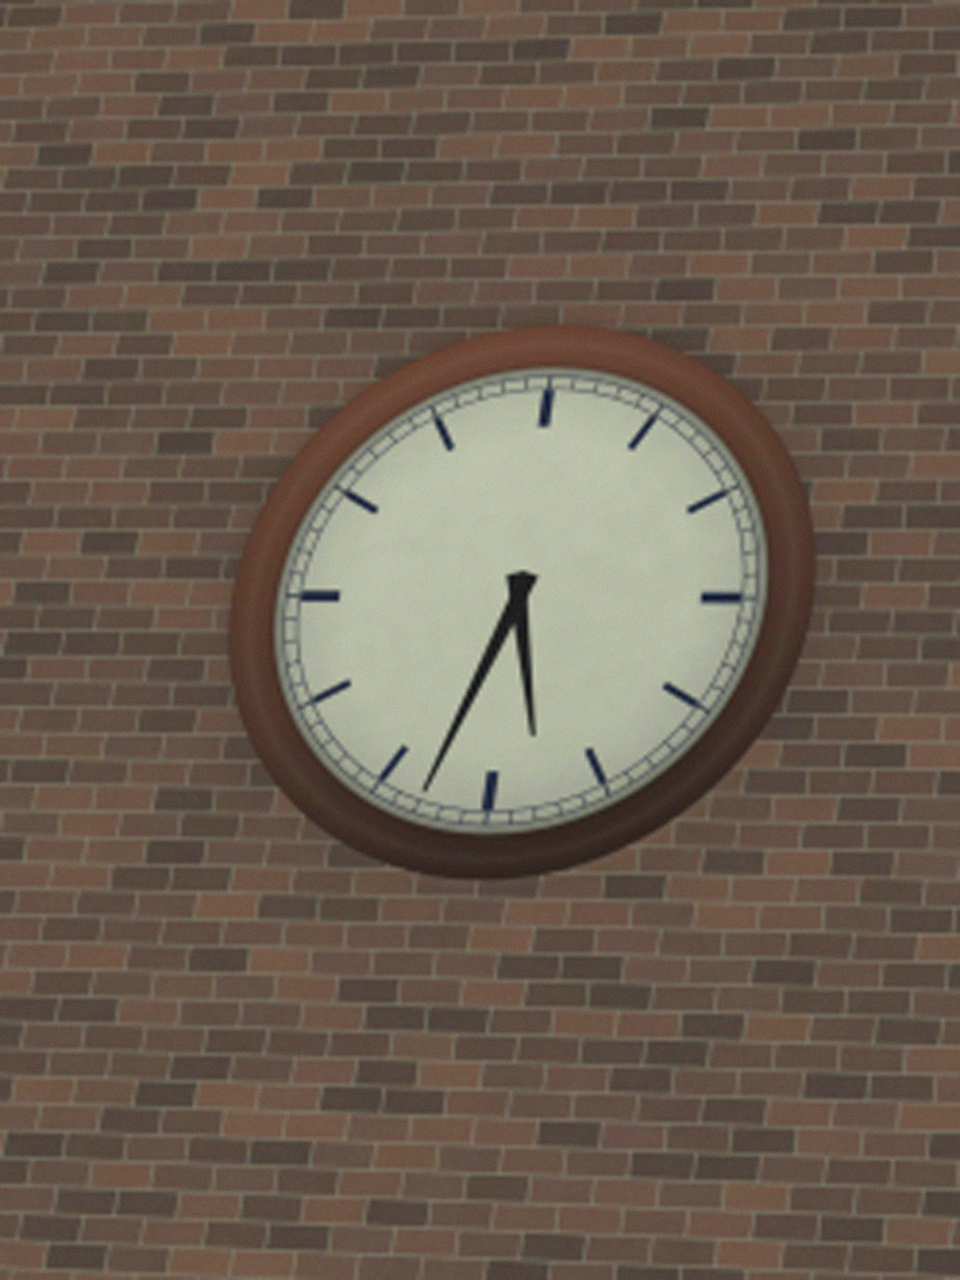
{"hour": 5, "minute": 33}
